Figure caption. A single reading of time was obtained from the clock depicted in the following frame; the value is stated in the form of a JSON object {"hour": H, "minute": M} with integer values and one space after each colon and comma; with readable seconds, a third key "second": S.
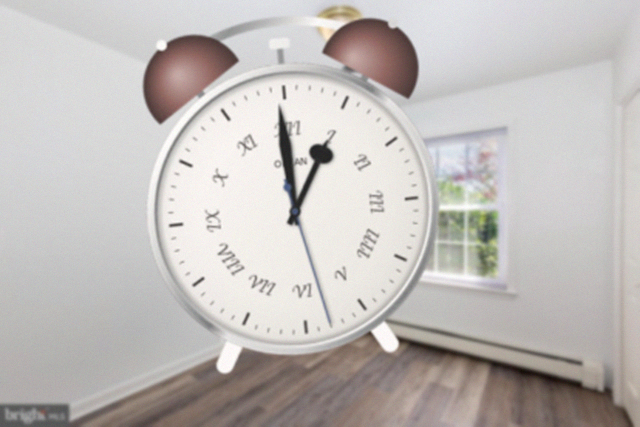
{"hour": 12, "minute": 59, "second": 28}
